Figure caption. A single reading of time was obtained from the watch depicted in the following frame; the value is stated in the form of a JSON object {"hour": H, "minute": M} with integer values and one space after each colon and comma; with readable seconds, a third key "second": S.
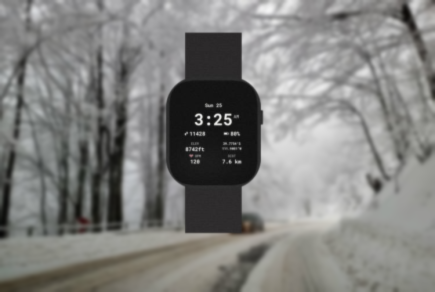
{"hour": 3, "minute": 25}
